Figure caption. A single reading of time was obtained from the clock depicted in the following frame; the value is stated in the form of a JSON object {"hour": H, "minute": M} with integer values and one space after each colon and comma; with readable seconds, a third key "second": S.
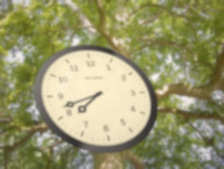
{"hour": 7, "minute": 42}
